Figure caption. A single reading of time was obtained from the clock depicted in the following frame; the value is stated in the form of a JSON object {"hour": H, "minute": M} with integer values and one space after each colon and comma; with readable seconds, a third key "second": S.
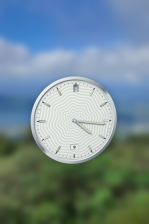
{"hour": 4, "minute": 16}
